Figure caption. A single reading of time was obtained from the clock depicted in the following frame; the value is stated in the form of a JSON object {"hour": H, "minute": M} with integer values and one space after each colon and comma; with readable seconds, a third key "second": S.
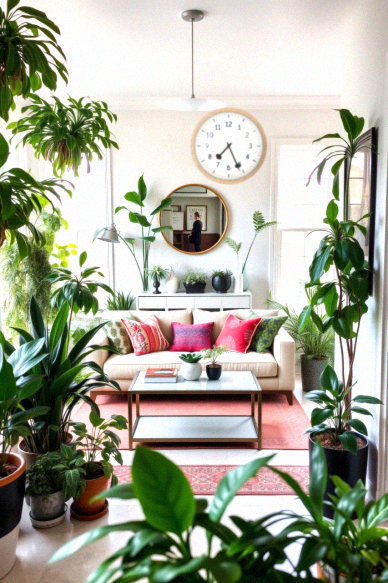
{"hour": 7, "minute": 26}
